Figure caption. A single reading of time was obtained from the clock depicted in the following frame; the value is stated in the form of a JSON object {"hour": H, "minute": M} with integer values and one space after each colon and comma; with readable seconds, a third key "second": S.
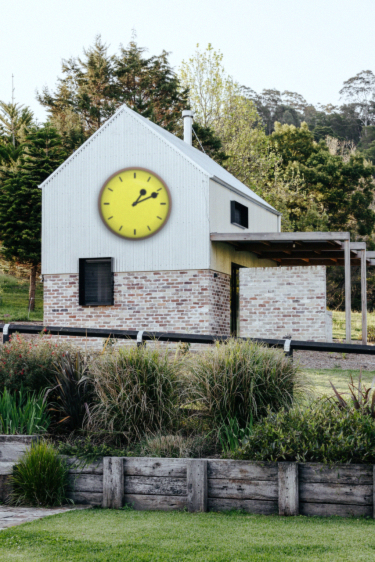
{"hour": 1, "minute": 11}
